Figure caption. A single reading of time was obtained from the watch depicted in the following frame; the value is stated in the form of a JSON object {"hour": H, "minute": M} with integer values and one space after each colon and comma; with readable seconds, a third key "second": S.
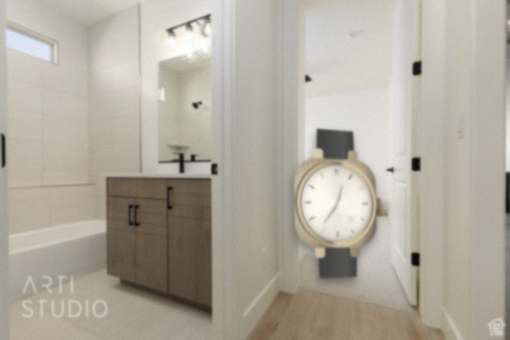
{"hour": 12, "minute": 36}
